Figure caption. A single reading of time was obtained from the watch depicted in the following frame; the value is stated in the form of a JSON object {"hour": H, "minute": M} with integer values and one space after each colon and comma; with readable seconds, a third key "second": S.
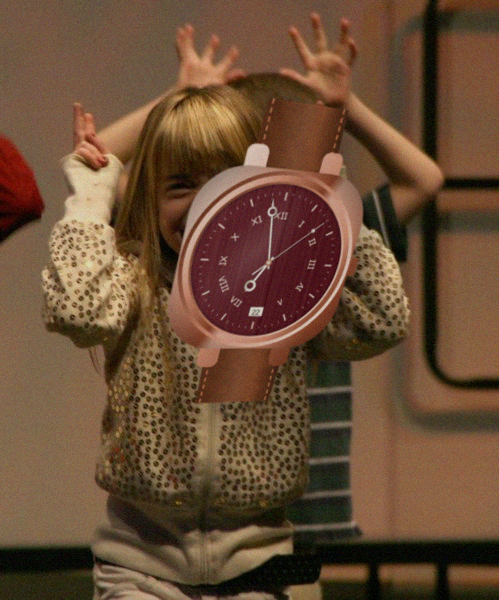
{"hour": 6, "minute": 58, "second": 8}
